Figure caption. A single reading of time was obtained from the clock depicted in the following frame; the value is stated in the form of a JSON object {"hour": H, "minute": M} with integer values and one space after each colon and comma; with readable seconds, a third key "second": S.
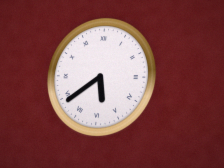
{"hour": 5, "minute": 39}
